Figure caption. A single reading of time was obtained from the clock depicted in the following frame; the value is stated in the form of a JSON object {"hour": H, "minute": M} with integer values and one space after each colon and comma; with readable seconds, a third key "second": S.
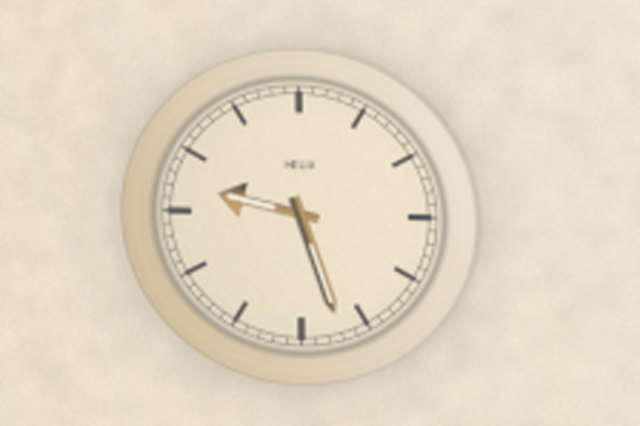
{"hour": 9, "minute": 27}
